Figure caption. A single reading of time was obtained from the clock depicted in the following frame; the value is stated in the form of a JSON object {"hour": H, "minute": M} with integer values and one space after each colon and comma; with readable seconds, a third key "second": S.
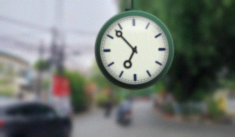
{"hour": 6, "minute": 53}
